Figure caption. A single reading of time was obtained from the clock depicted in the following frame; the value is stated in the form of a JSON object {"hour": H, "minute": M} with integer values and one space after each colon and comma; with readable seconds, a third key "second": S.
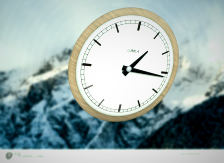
{"hour": 1, "minute": 16}
